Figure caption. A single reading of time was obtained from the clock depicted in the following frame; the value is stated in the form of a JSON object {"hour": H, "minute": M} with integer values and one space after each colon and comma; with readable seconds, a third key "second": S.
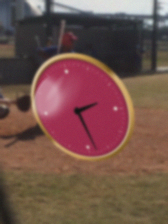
{"hour": 2, "minute": 28}
